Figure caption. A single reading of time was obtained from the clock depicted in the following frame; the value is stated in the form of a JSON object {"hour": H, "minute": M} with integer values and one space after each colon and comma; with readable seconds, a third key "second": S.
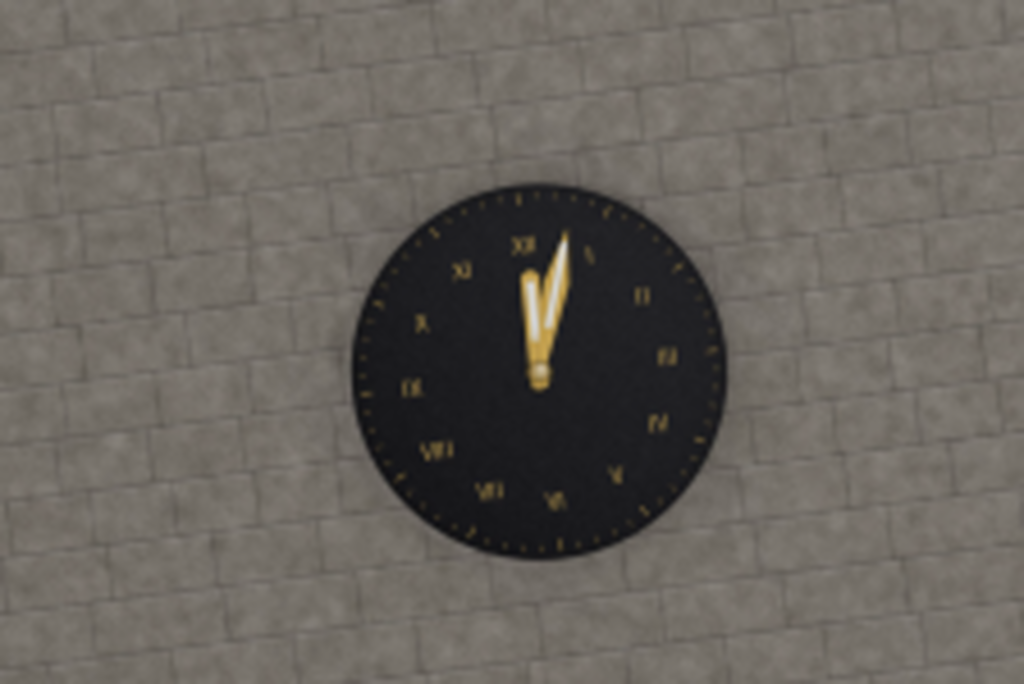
{"hour": 12, "minute": 3}
